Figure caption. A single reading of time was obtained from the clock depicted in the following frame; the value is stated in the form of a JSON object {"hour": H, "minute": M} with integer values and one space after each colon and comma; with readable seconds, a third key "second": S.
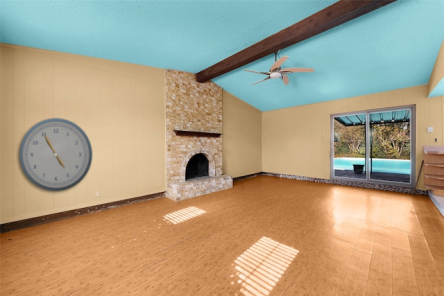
{"hour": 4, "minute": 55}
